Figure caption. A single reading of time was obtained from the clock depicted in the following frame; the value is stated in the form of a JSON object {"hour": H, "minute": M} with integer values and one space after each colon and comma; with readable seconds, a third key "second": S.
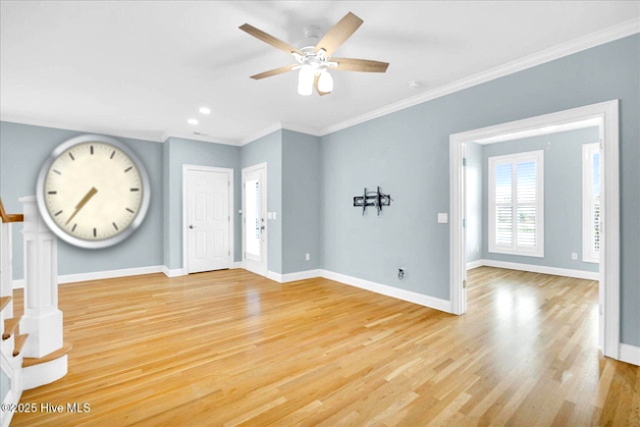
{"hour": 7, "minute": 37}
